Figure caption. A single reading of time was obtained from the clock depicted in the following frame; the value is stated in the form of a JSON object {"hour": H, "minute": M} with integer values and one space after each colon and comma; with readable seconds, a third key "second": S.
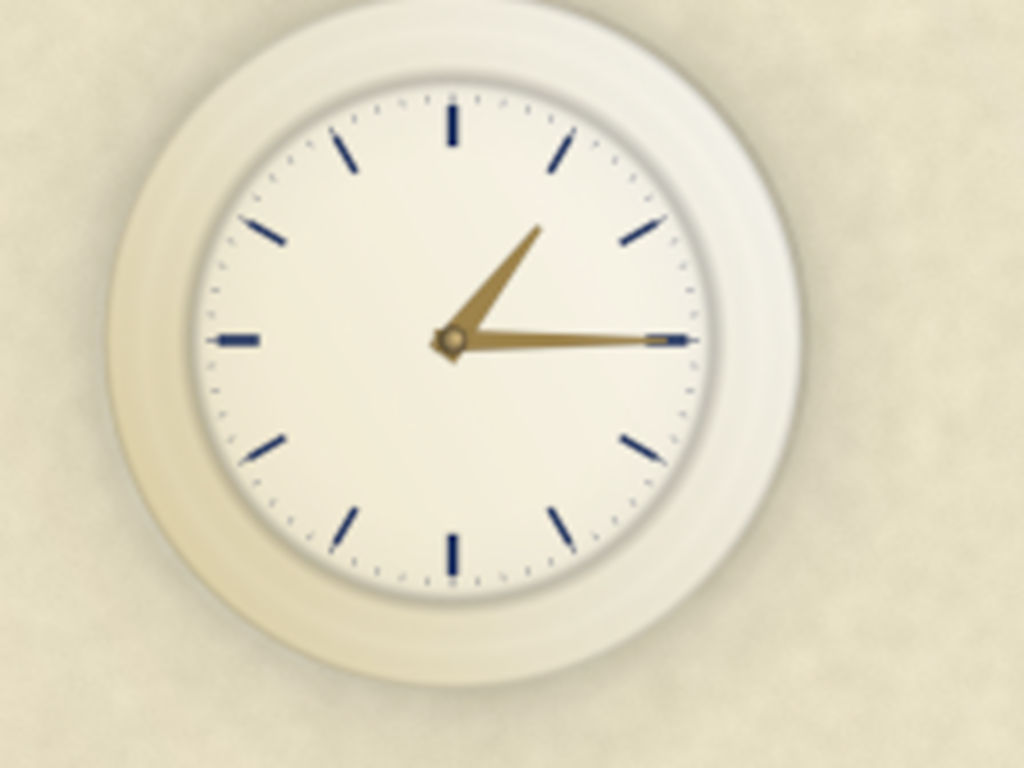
{"hour": 1, "minute": 15}
